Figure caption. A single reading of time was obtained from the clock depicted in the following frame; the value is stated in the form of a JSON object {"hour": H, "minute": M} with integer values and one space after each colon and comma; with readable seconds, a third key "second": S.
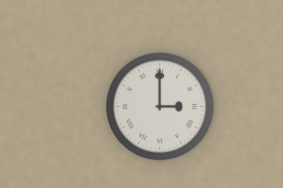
{"hour": 3, "minute": 0}
